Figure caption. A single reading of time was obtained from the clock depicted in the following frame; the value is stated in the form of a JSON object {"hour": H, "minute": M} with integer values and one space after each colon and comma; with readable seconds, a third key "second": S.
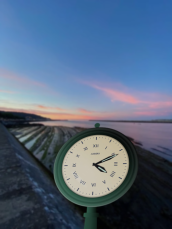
{"hour": 4, "minute": 11}
